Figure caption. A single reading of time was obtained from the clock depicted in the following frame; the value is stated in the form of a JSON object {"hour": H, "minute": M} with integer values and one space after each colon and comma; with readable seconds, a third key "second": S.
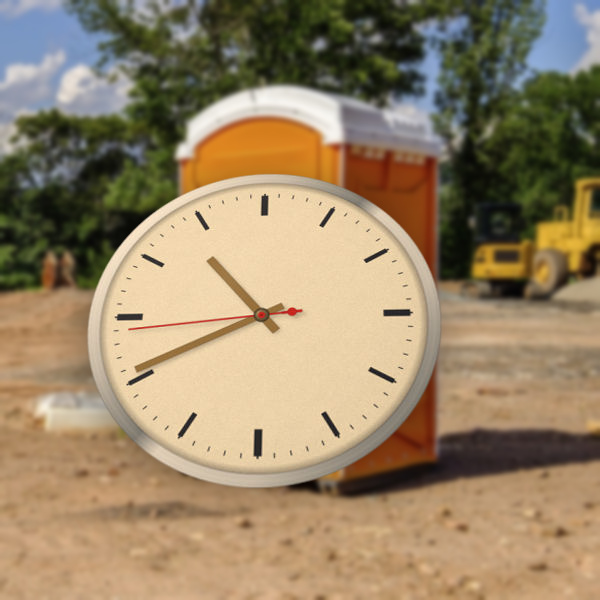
{"hour": 10, "minute": 40, "second": 44}
